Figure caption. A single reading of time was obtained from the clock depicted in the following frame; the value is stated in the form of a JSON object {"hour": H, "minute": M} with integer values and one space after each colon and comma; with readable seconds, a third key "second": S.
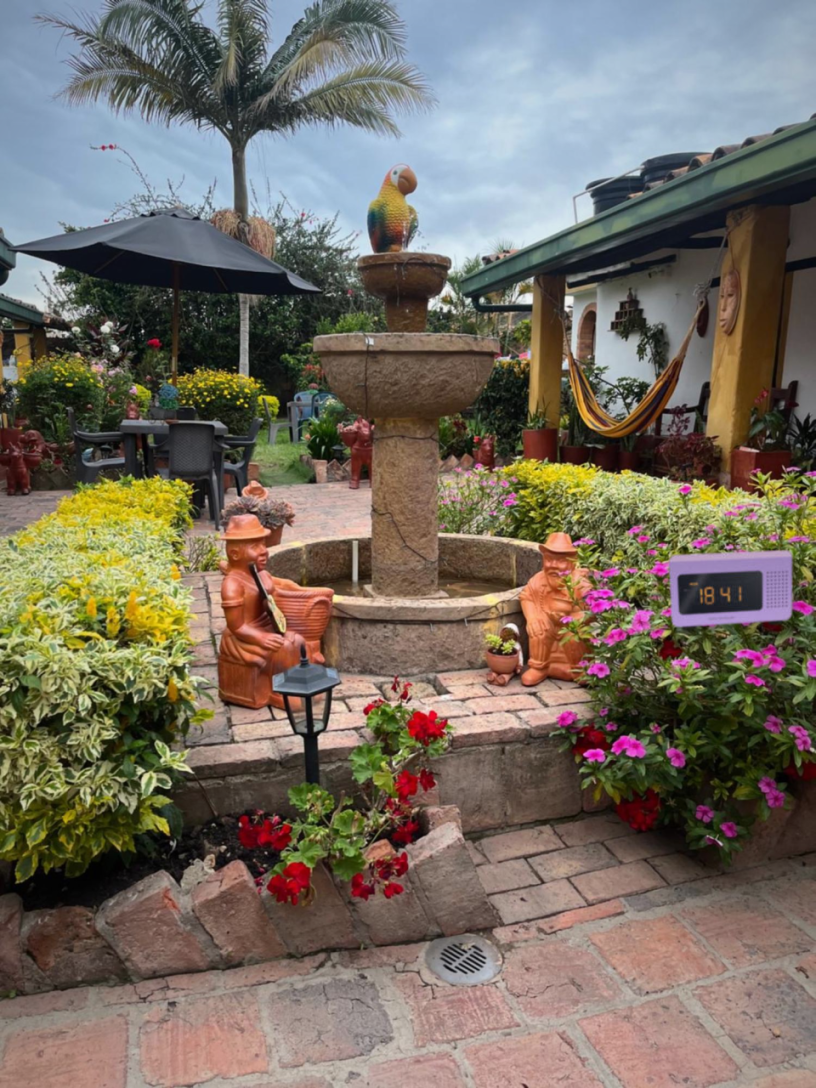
{"hour": 18, "minute": 41}
